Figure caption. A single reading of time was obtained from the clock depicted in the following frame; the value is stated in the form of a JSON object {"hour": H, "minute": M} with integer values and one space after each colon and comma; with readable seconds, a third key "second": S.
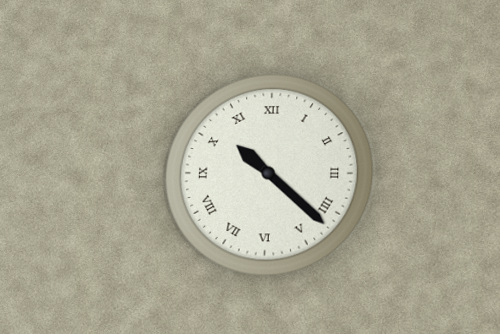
{"hour": 10, "minute": 22}
